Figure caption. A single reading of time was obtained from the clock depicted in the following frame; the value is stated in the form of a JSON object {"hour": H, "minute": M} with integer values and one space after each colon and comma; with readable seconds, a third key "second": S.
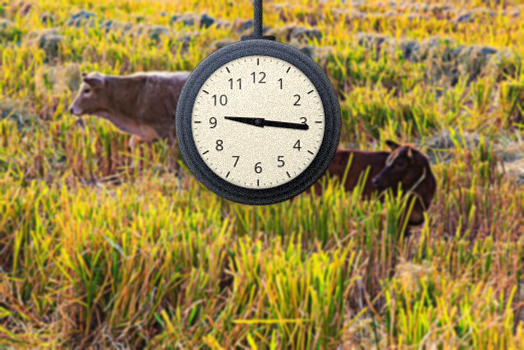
{"hour": 9, "minute": 16}
